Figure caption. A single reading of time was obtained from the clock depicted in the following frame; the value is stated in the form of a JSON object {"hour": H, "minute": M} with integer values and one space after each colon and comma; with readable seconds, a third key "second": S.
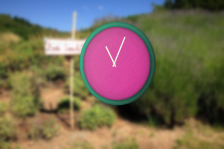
{"hour": 11, "minute": 4}
